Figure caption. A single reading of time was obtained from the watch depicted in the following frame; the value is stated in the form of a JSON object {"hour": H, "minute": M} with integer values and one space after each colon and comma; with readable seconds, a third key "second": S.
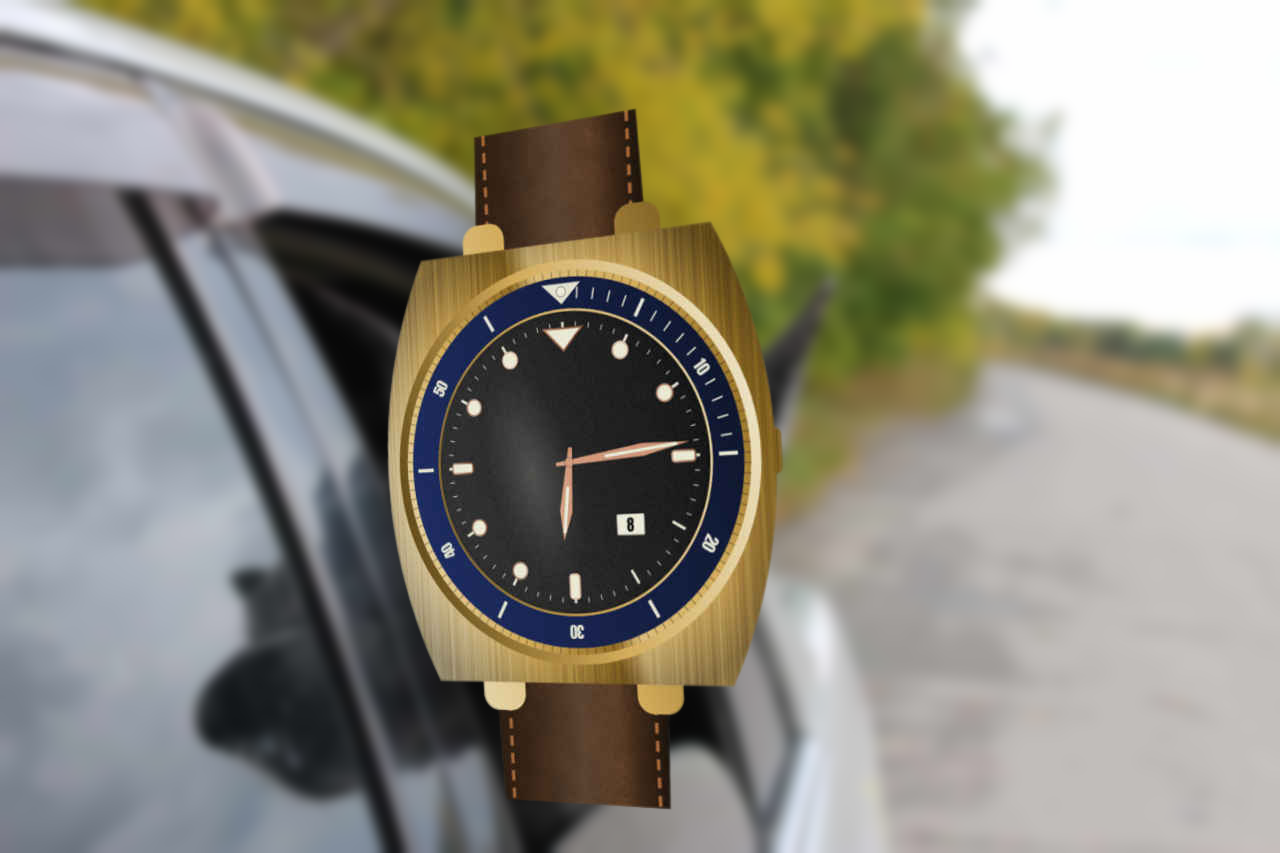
{"hour": 6, "minute": 14}
